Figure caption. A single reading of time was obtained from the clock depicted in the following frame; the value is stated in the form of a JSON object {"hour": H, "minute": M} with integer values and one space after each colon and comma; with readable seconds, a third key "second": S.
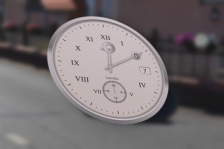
{"hour": 12, "minute": 10}
